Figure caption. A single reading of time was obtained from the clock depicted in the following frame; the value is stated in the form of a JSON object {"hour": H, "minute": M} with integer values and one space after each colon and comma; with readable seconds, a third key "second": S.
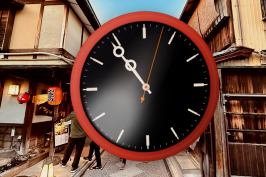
{"hour": 10, "minute": 54, "second": 3}
